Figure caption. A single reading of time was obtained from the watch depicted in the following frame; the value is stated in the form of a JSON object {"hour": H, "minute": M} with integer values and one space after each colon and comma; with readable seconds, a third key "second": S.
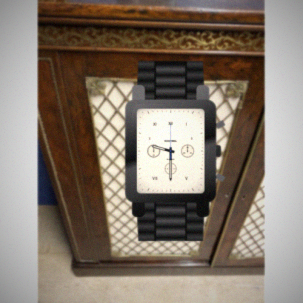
{"hour": 9, "minute": 30}
